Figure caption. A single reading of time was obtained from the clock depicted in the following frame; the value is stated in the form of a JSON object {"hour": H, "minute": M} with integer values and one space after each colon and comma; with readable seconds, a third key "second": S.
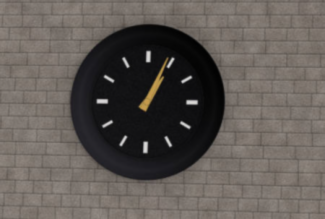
{"hour": 1, "minute": 4}
